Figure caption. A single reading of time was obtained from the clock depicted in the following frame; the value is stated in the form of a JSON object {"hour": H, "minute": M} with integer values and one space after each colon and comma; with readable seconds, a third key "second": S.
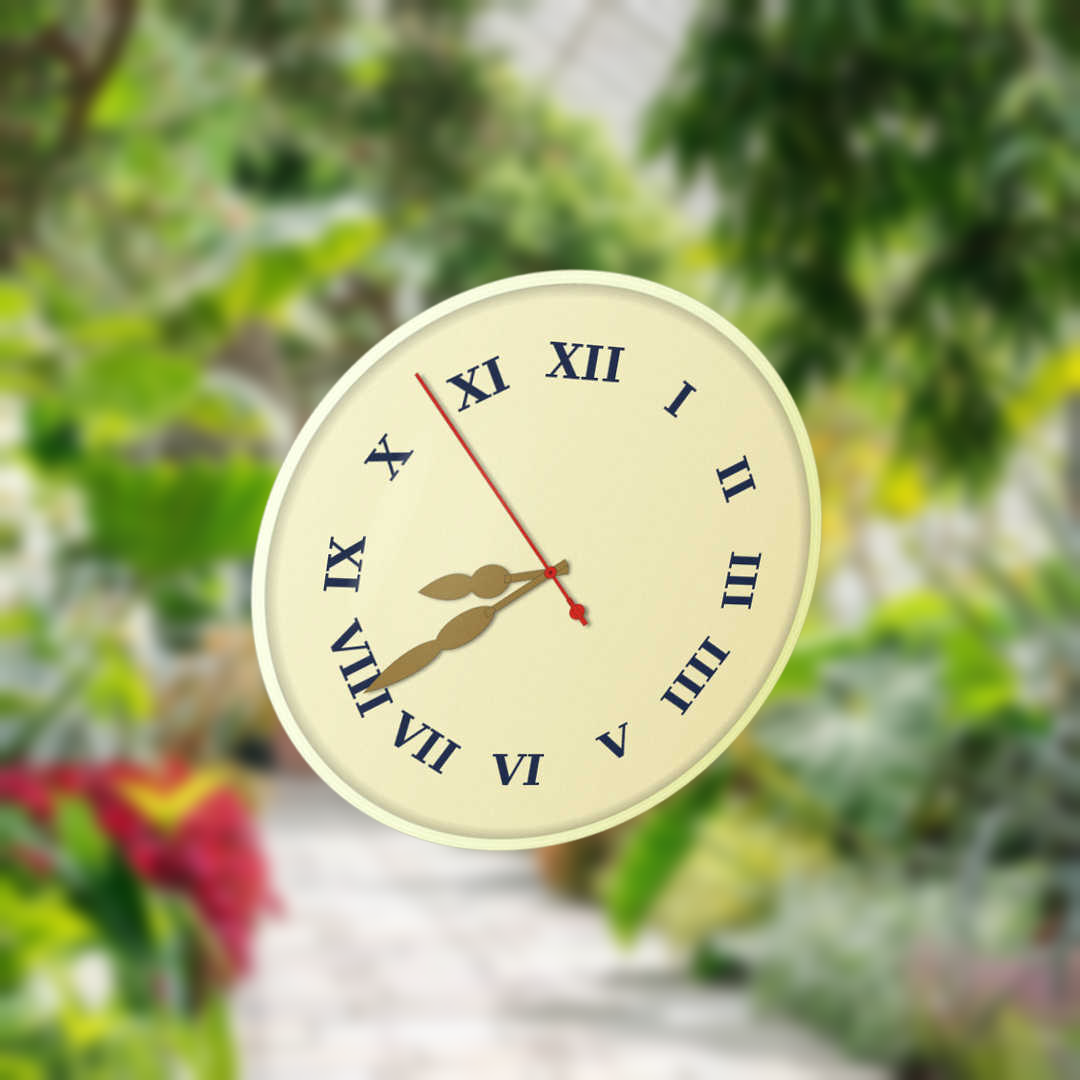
{"hour": 8, "minute": 38, "second": 53}
